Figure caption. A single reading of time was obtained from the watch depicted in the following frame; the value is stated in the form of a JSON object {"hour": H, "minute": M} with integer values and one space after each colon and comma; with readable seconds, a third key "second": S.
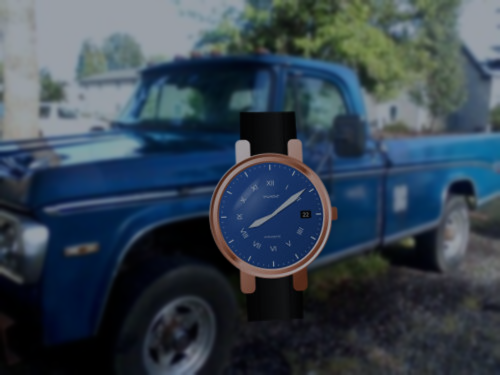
{"hour": 8, "minute": 9}
